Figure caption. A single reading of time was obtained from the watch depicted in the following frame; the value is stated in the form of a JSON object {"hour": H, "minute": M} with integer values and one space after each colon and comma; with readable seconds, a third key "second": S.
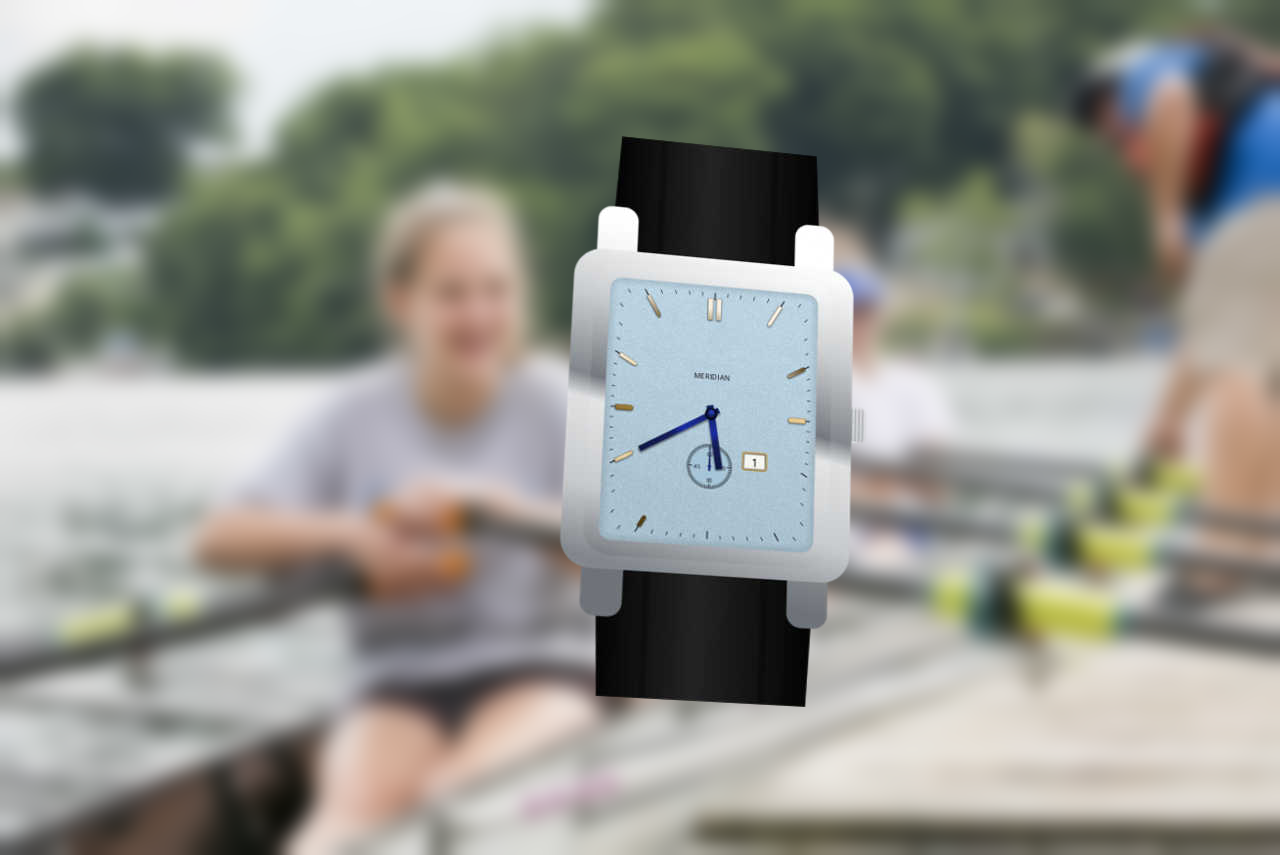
{"hour": 5, "minute": 40}
